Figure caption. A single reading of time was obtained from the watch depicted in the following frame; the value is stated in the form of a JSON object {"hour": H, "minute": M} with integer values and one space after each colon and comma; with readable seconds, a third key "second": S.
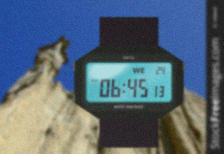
{"hour": 6, "minute": 45, "second": 13}
